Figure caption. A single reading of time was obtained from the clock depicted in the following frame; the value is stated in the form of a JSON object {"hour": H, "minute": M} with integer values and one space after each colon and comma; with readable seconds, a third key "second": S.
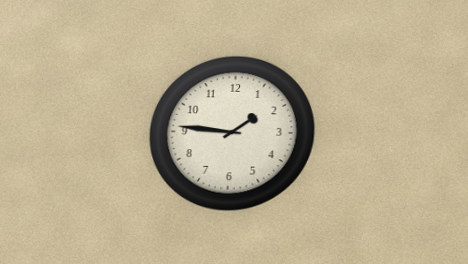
{"hour": 1, "minute": 46}
